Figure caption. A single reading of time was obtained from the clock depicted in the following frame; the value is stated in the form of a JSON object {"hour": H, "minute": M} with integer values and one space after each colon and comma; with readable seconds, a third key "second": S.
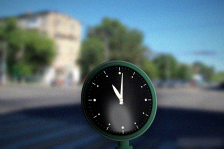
{"hour": 11, "minute": 1}
